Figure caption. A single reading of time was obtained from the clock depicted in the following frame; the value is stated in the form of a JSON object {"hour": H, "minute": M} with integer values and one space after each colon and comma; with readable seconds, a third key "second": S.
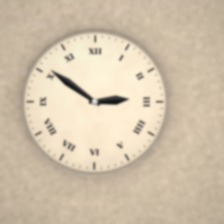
{"hour": 2, "minute": 51}
